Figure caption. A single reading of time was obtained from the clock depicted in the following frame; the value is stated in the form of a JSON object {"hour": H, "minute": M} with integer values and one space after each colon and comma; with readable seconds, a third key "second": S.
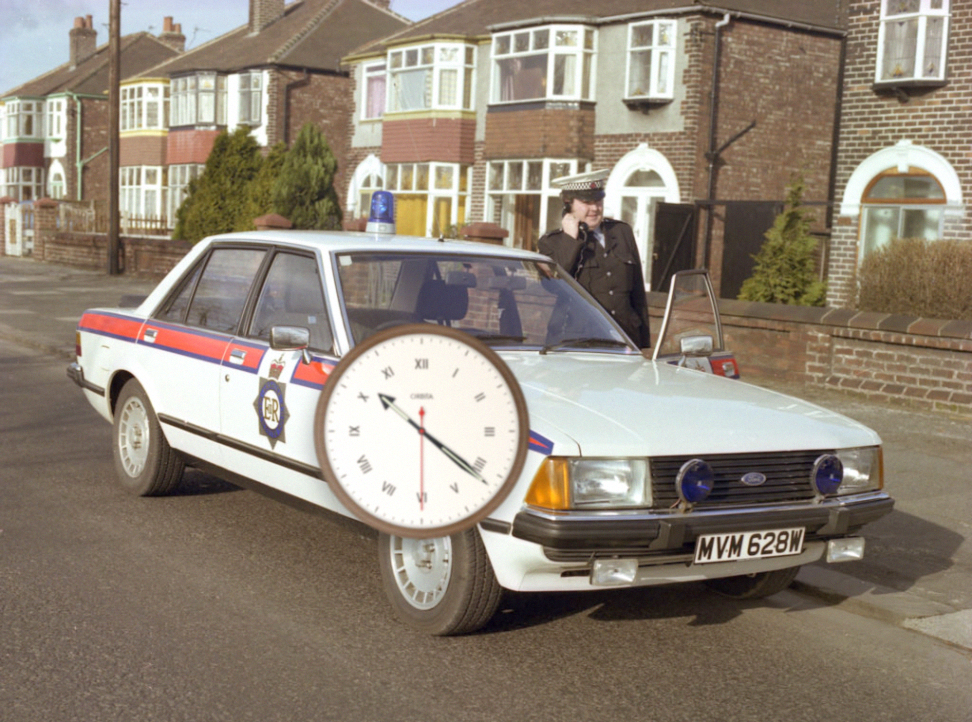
{"hour": 10, "minute": 21, "second": 30}
